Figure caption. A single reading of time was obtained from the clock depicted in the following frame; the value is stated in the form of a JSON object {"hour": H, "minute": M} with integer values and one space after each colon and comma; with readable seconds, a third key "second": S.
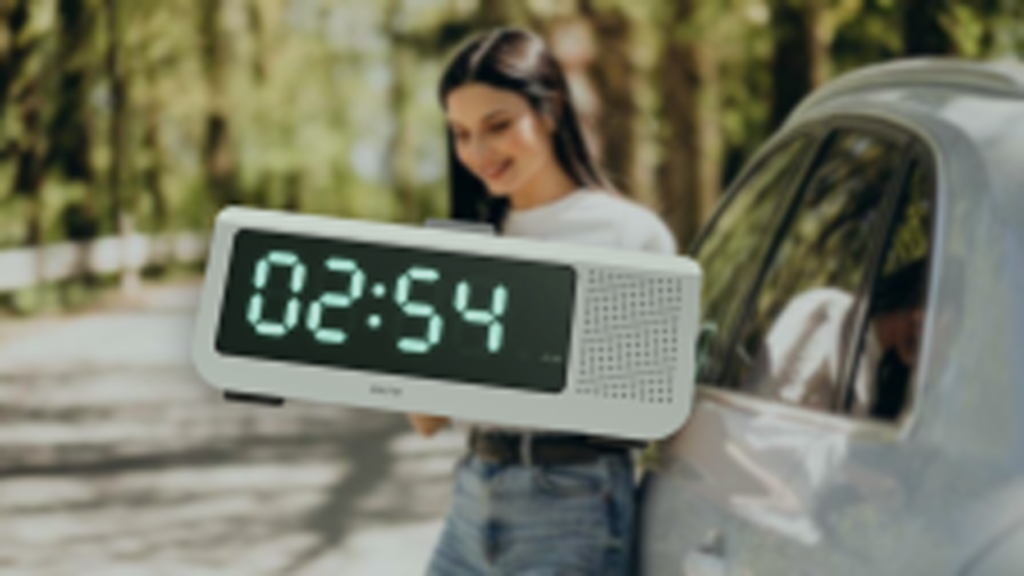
{"hour": 2, "minute": 54}
